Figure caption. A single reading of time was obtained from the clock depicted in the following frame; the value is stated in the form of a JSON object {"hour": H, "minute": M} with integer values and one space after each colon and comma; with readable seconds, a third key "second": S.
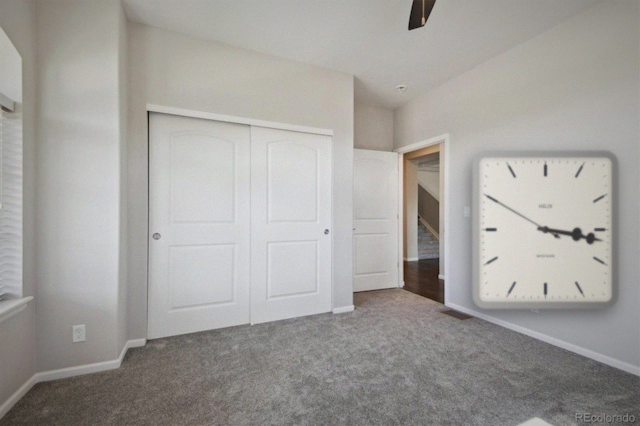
{"hour": 3, "minute": 16, "second": 50}
